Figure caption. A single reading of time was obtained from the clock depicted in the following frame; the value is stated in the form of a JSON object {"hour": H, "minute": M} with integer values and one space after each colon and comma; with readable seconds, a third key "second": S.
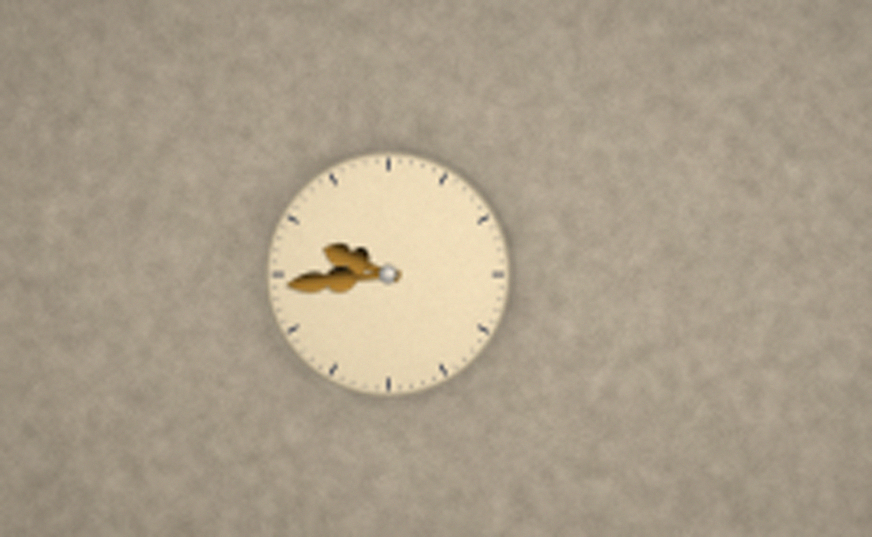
{"hour": 9, "minute": 44}
